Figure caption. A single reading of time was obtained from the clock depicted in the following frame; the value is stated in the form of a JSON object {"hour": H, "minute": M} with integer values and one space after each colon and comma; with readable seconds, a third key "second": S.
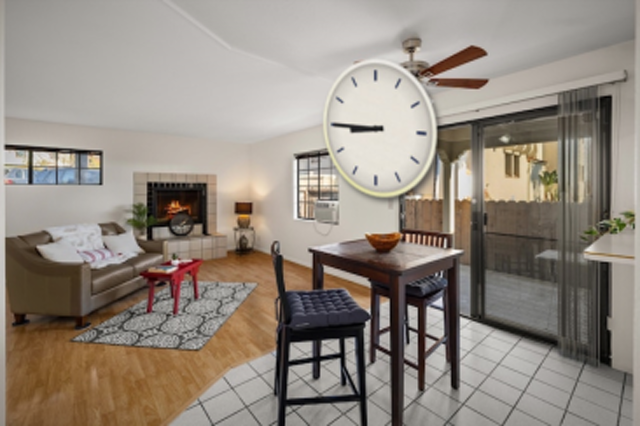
{"hour": 8, "minute": 45}
